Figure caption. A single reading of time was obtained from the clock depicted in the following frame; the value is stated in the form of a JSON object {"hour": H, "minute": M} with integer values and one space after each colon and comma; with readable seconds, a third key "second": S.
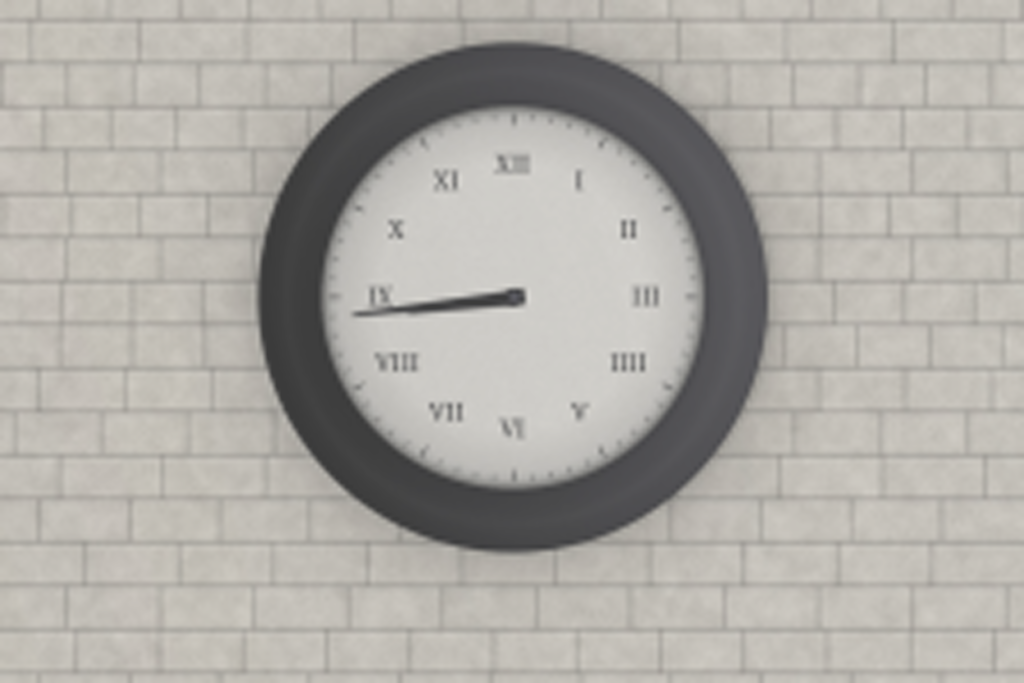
{"hour": 8, "minute": 44}
